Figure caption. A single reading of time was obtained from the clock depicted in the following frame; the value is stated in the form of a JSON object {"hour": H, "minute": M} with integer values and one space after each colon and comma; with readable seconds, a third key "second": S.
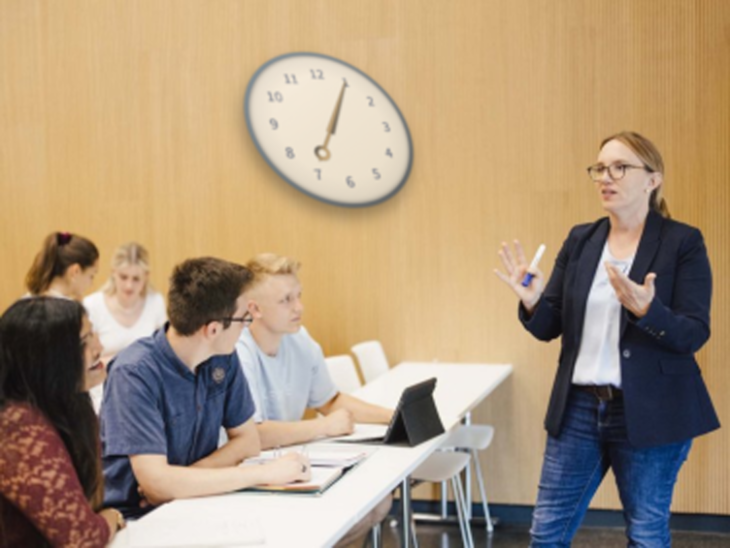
{"hour": 7, "minute": 5}
